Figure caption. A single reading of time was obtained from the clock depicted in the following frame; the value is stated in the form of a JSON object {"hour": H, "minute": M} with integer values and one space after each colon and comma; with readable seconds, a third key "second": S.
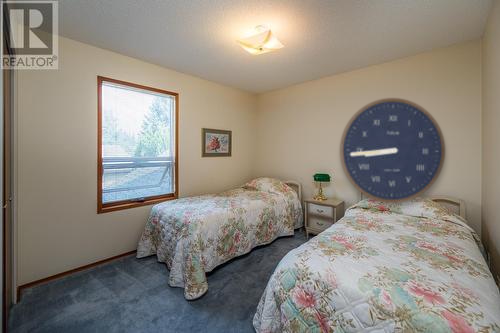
{"hour": 8, "minute": 44}
